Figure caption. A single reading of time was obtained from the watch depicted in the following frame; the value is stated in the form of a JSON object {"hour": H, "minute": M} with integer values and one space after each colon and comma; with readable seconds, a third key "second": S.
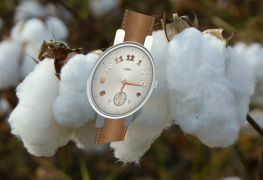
{"hour": 6, "minute": 16}
